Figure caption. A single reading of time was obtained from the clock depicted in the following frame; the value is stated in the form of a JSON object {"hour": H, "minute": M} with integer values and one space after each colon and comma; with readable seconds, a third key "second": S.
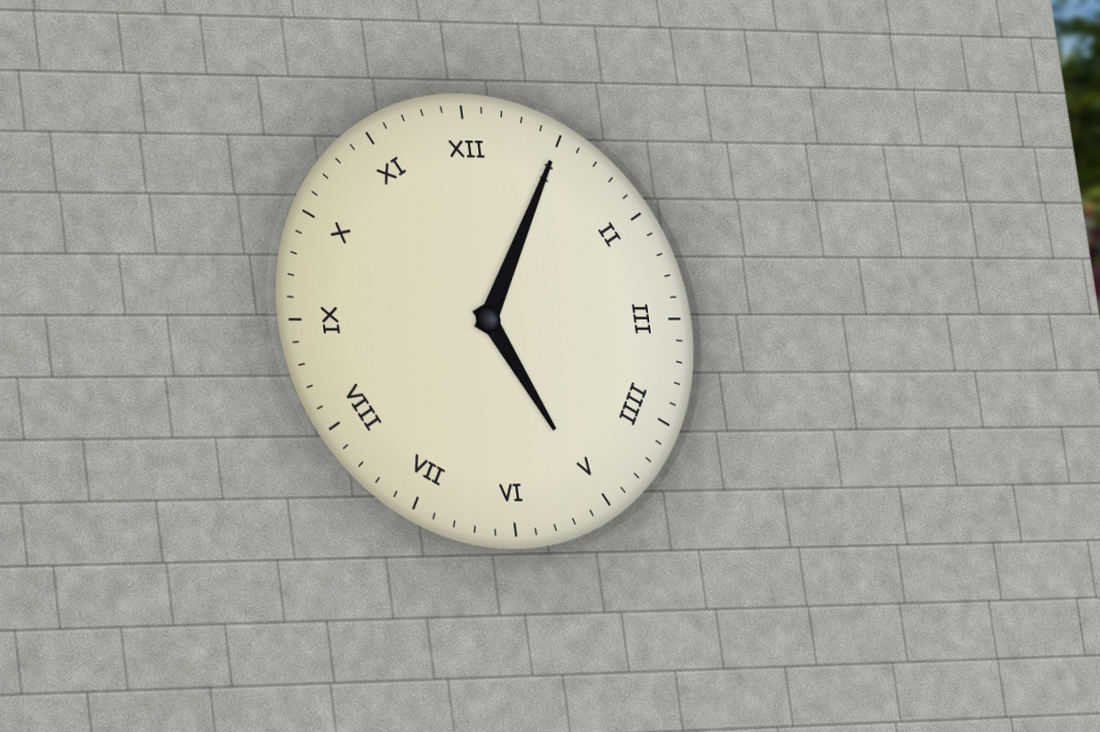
{"hour": 5, "minute": 5}
